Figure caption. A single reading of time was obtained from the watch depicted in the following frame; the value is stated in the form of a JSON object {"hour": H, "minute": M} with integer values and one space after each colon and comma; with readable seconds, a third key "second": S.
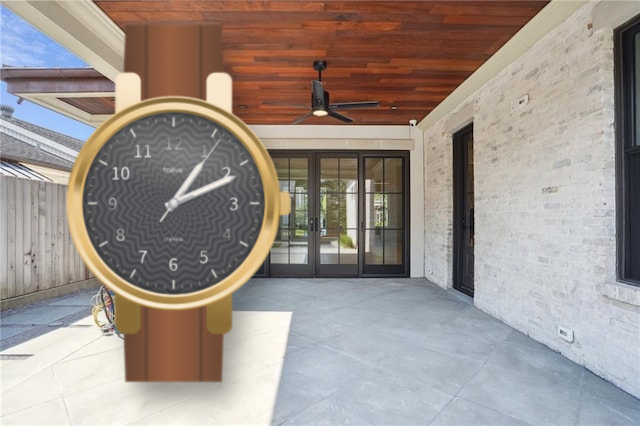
{"hour": 1, "minute": 11, "second": 6}
